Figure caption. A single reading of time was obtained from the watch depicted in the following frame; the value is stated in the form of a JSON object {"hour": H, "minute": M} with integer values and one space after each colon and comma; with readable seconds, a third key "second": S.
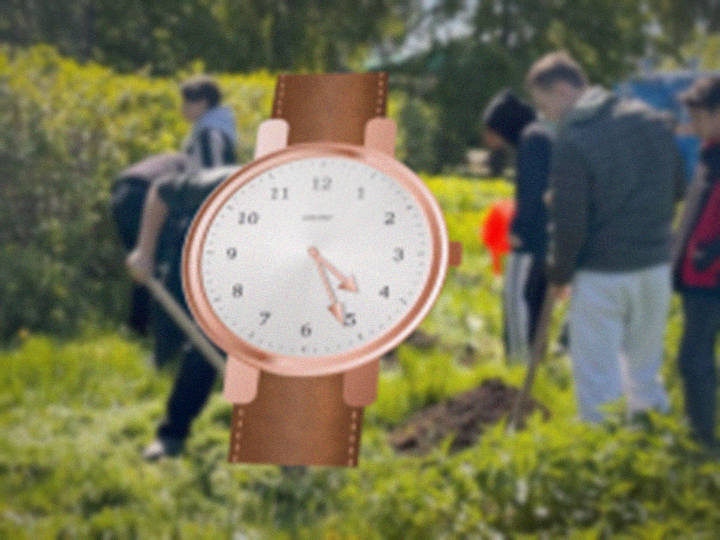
{"hour": 4, "minute": 26}
